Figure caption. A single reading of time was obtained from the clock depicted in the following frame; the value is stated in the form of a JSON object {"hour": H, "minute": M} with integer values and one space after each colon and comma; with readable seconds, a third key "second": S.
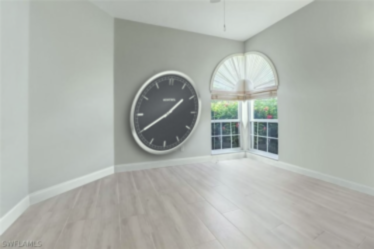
{"hour": 1, "minute": 40}
